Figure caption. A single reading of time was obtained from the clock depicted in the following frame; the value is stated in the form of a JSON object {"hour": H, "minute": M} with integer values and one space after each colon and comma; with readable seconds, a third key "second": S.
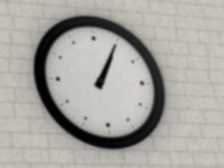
{"hour": 1, "minute": 5}
